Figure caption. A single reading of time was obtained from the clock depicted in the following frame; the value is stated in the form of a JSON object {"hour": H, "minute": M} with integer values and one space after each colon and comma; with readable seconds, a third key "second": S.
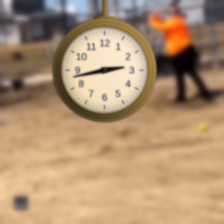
{"hour": 2, "minute": 43}
